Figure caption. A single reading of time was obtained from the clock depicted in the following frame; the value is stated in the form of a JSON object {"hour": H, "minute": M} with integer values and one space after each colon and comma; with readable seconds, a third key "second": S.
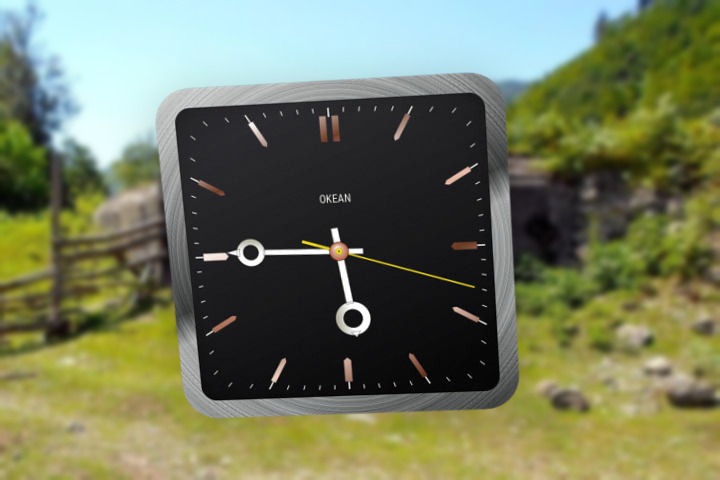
{"hour": 5, "minute": 45, "second": 18}
